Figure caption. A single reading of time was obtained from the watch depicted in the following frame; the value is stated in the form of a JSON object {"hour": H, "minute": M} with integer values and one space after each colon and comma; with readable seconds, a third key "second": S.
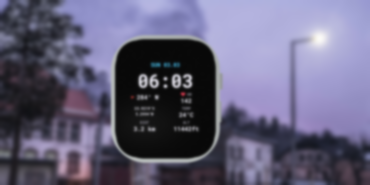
{"hour": 6, "minute": 3}
